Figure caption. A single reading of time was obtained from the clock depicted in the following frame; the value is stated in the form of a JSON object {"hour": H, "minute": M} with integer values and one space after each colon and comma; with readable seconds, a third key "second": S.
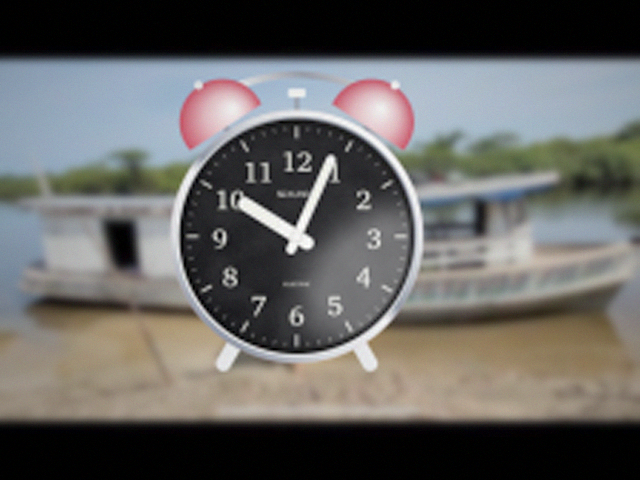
{"hour": 10, "minute": 4}
